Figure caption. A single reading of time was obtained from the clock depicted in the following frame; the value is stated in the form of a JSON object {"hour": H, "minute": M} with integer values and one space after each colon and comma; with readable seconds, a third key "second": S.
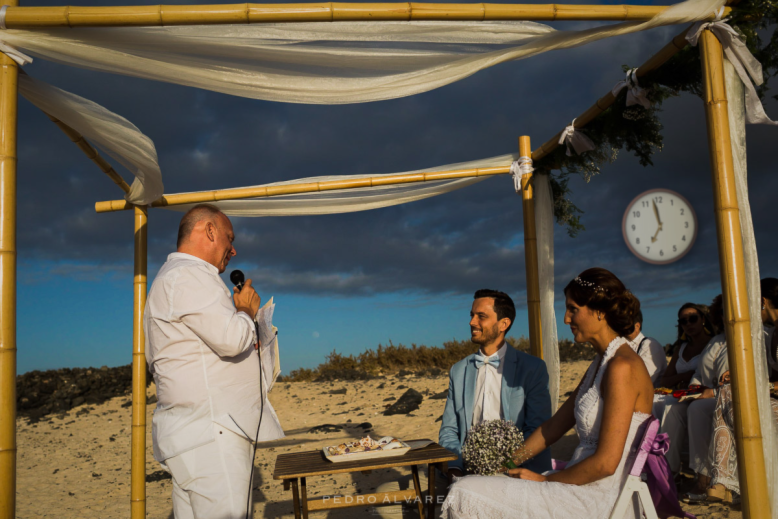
{"hour": 6, "minute": 58}
